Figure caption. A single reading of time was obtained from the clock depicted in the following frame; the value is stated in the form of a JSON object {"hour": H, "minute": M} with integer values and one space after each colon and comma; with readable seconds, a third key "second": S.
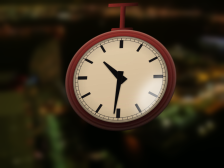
{"hour": 10, "minute": 31}
